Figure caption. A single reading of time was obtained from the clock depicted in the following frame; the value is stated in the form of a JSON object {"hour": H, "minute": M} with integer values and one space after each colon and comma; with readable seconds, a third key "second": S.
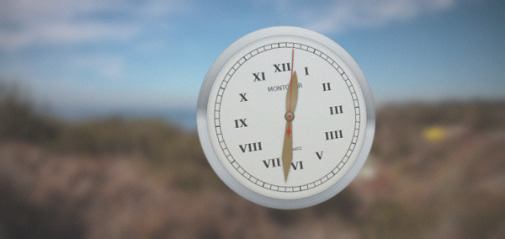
{"hour": 12, "minute": 32, "second": 2}
